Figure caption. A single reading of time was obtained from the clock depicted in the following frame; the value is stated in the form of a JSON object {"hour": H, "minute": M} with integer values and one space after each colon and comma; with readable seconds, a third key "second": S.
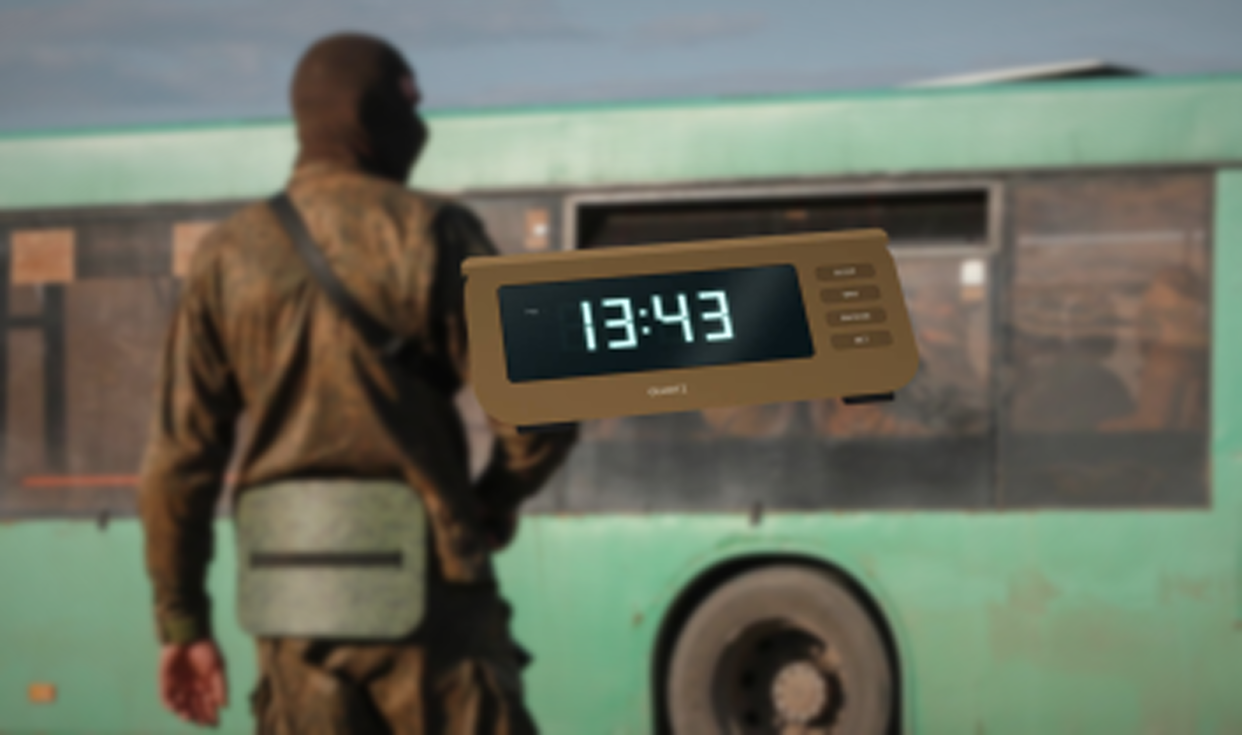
{"hour": 13, "minute": 43}
